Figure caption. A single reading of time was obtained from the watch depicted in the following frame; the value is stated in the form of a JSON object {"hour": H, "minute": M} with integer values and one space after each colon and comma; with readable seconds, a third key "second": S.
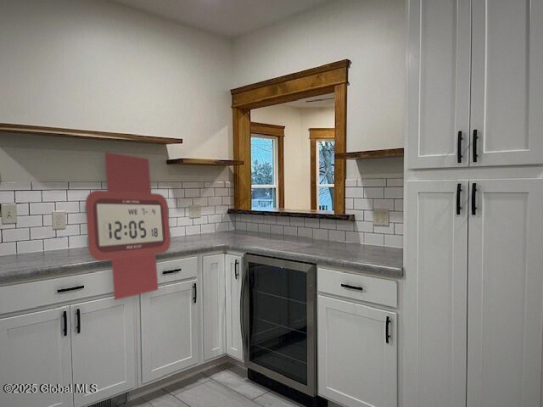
{"hour": 12, "minute": 5, "second": 18}
